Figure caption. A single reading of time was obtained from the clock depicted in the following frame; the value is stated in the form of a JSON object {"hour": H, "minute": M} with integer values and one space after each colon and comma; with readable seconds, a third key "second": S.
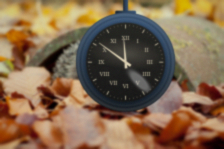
{"hour": 11, "minute": 51}
